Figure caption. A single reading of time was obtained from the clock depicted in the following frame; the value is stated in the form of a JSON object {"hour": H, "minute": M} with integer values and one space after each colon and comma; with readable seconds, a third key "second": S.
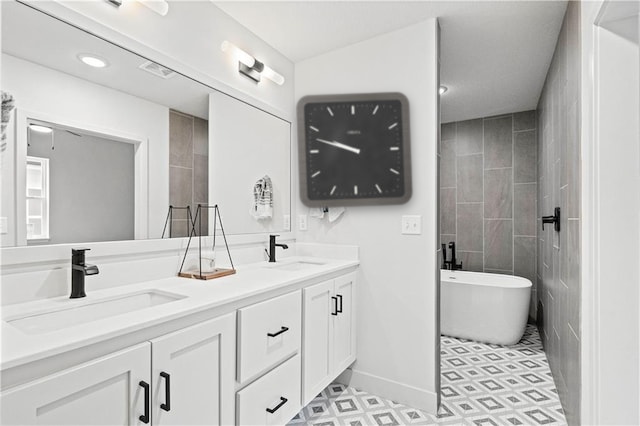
{"hour": 9, "minute": 48}
